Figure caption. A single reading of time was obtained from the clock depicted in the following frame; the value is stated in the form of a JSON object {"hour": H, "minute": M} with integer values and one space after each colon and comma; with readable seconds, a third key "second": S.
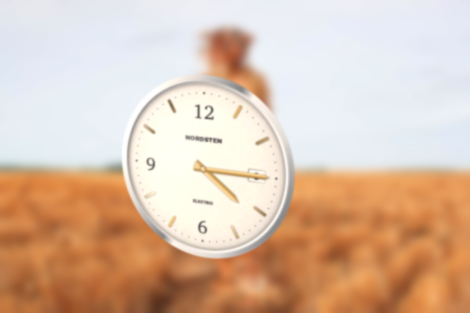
{"hour": 4, "minute": 15}
